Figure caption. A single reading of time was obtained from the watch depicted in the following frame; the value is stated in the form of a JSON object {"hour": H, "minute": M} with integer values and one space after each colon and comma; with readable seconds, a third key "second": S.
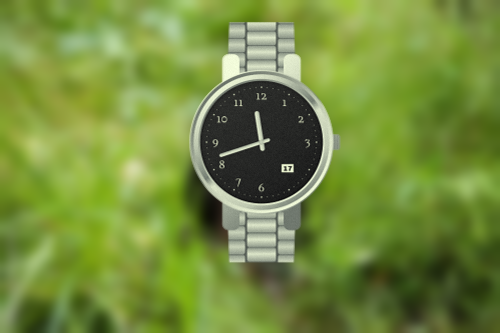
{"hour": 11, "minute": 42}
